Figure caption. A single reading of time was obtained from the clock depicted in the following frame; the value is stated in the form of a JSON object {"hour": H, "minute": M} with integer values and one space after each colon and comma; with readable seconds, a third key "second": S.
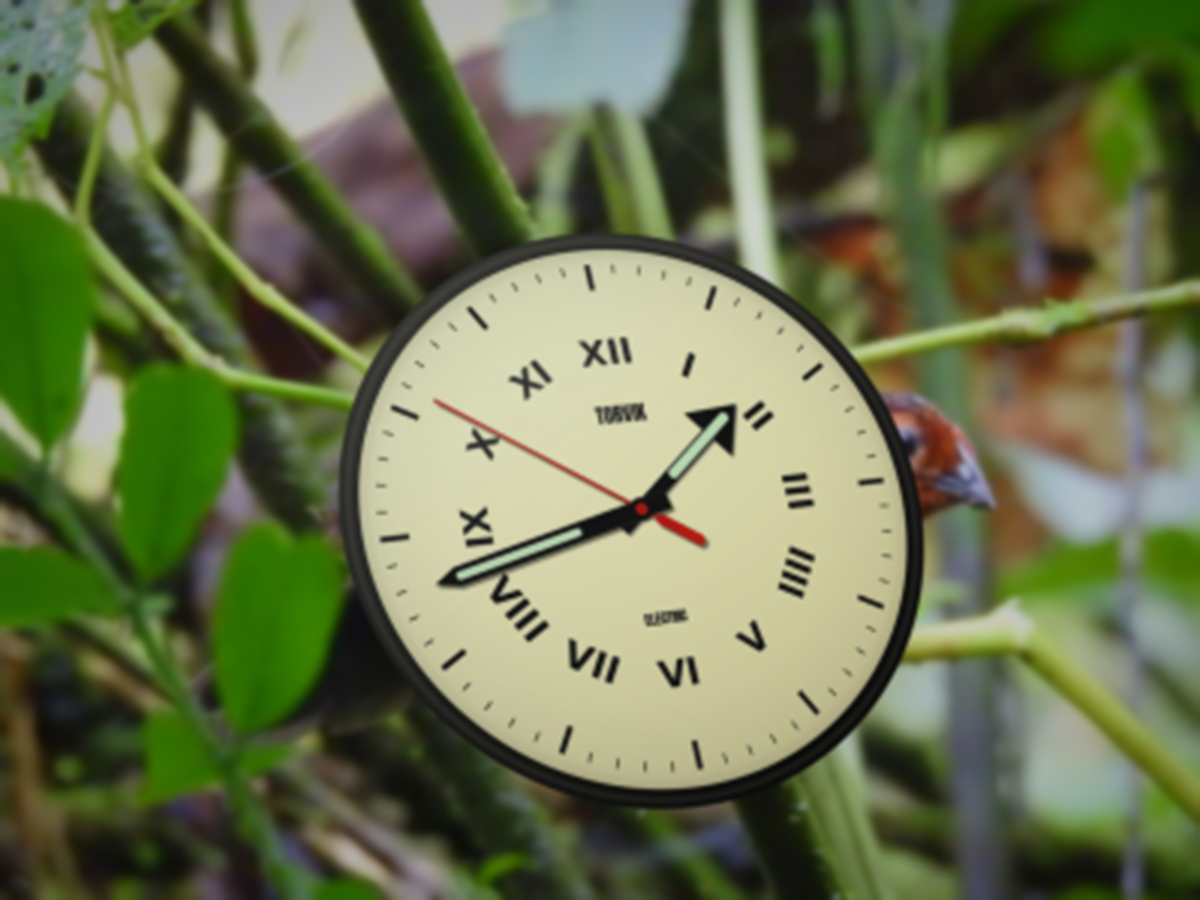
{"hour": 1, "minute": 42, "second": 51}
